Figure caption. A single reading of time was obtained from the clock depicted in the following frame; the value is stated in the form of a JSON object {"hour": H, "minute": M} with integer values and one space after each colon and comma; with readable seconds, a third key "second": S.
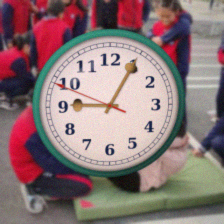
{"hour": 9, "minute": 4, "second": 49}
